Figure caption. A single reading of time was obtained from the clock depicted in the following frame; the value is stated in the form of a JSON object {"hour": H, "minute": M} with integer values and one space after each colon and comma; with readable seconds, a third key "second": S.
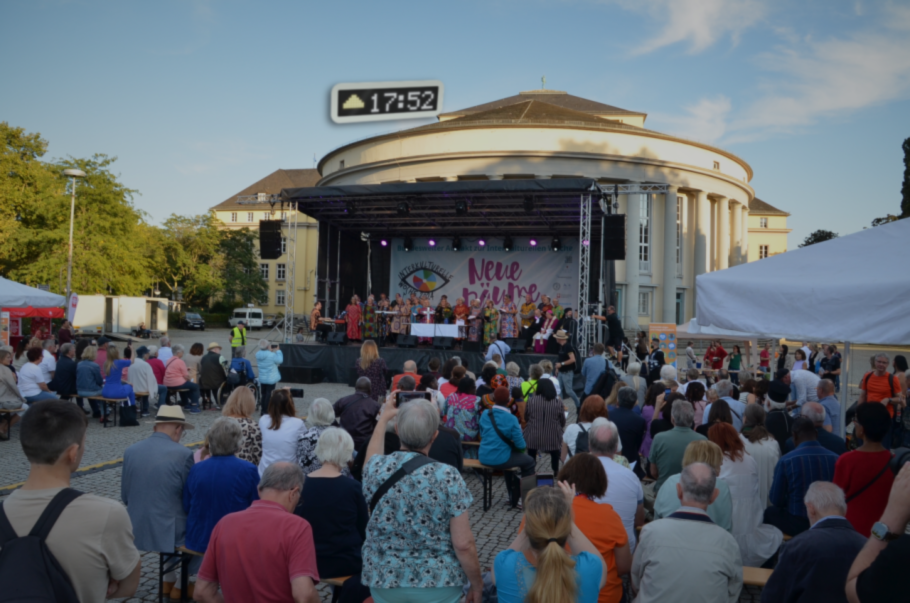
{"hour": 17, "minute": 52}
